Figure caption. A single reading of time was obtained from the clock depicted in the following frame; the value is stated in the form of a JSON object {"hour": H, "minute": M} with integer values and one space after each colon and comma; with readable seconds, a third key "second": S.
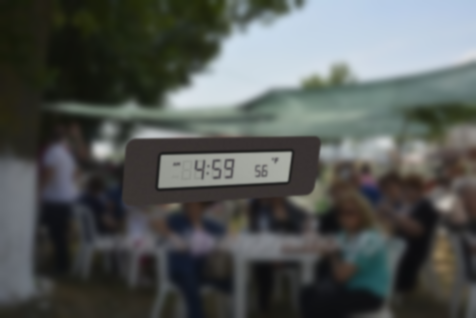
{"hour": 4, "minute": 59}
